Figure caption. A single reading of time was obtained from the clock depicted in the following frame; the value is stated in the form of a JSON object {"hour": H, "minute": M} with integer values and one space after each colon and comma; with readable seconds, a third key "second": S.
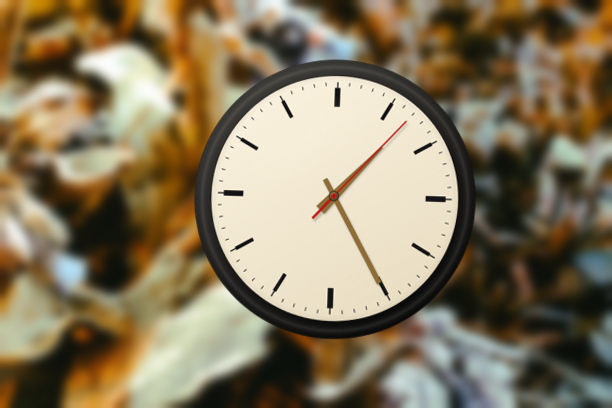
{"hour": 1, "minute": 25, "second": 7}
